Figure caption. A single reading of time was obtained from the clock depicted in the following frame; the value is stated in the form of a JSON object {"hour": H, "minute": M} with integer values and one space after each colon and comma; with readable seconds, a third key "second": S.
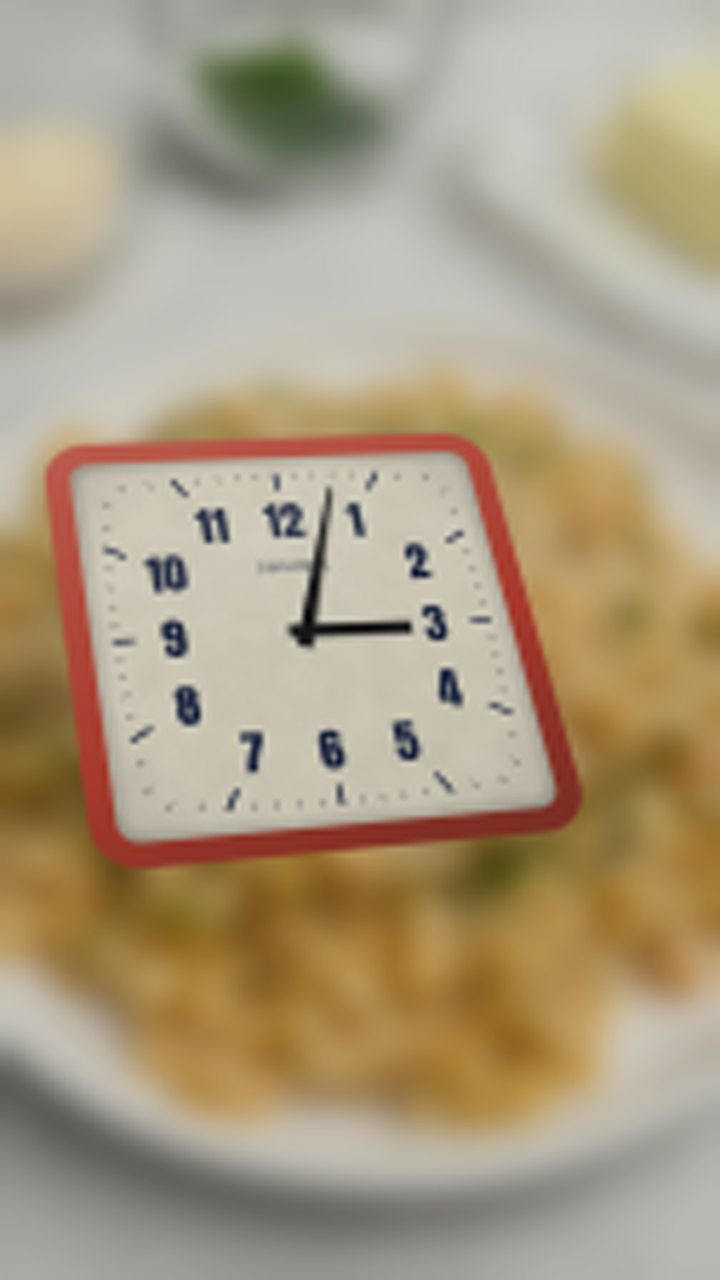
{"hour": 3, "minute": 3}
